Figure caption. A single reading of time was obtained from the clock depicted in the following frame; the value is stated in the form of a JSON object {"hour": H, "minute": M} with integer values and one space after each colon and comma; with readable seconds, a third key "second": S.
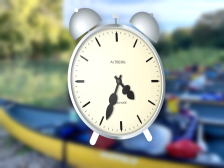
{"hour": 4, "minute": 34}
